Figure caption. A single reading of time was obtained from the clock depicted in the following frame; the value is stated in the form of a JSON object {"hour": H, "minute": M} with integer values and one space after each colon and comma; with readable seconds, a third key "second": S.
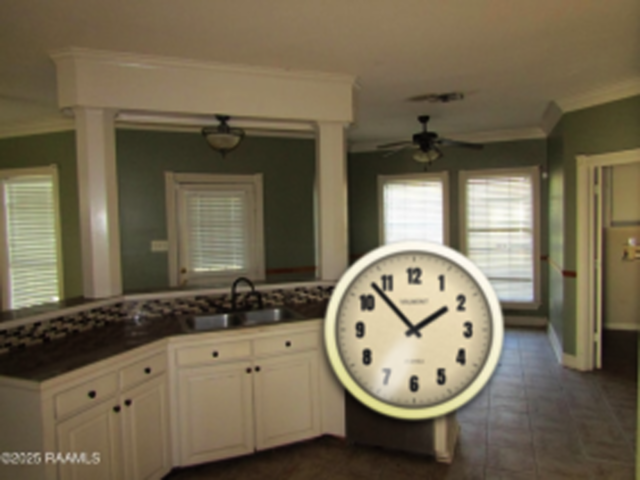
{"hour": 1, "minute": 53}
